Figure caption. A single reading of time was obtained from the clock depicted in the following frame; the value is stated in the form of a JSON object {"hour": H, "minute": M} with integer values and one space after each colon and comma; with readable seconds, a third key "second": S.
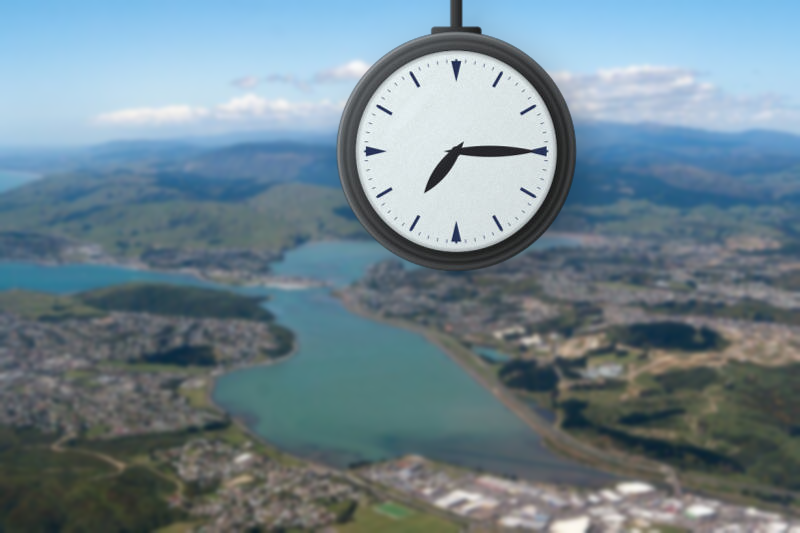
{"hour": 7, "minute": 15}
